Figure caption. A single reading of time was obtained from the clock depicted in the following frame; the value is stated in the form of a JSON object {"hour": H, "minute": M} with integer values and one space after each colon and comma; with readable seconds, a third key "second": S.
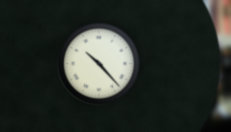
{"hour": 10, "minute": 23}
